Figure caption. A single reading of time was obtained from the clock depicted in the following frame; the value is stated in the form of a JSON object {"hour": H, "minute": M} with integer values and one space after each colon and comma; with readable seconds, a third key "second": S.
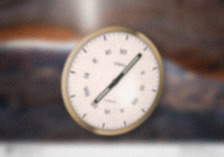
{"hour": 7, "minute": 5}
